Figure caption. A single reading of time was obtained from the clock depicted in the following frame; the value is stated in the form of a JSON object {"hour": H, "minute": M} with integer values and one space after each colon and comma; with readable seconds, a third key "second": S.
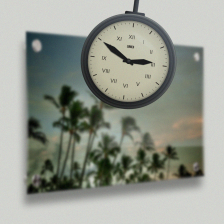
{"hour": 2, "minute": 50}
